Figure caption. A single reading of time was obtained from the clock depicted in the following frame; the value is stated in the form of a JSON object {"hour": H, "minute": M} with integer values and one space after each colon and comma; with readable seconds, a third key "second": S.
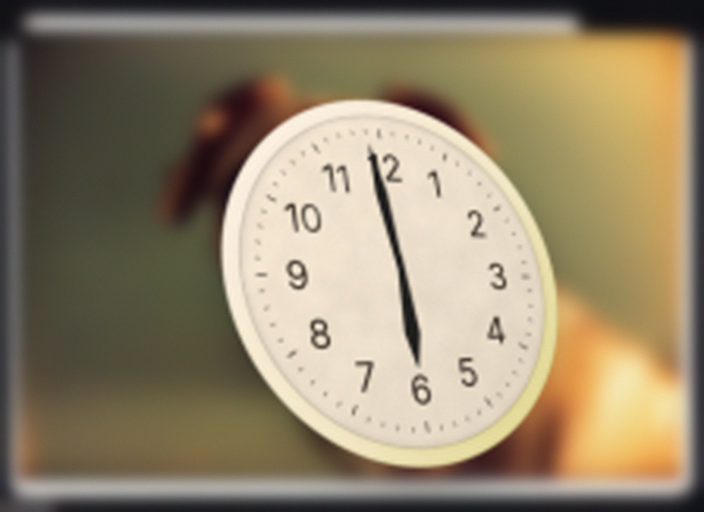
{"hour": 5, "minute": 59}
